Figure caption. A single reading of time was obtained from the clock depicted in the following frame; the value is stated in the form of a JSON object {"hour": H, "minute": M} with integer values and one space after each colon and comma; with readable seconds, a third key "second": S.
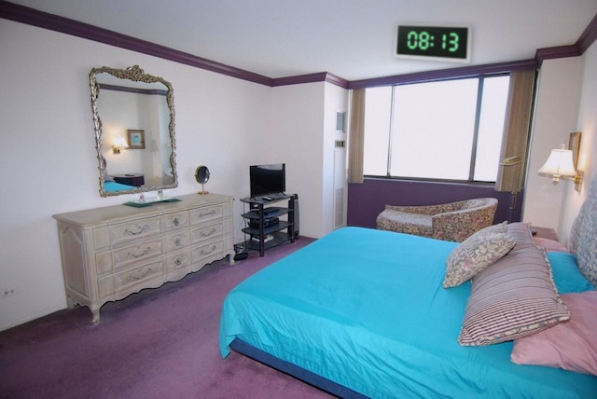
{"hour": 8, "minute": 13}
